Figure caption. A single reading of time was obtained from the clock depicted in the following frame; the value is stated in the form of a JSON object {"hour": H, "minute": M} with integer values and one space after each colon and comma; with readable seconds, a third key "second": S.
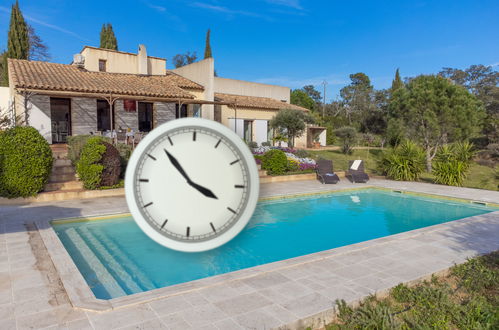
{"hour": 3, "minute": 53}
